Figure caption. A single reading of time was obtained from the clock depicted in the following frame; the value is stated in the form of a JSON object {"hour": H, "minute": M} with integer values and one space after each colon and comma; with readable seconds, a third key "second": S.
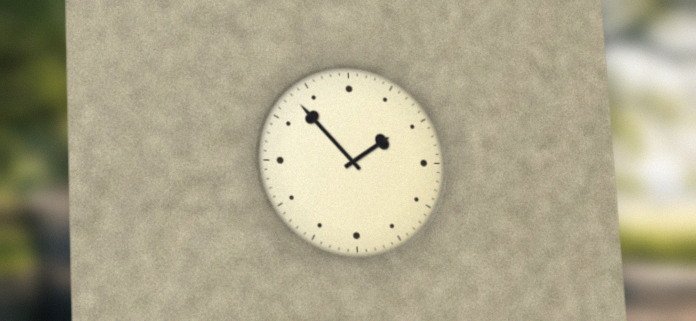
{"hour": 1, "minute": 53}
